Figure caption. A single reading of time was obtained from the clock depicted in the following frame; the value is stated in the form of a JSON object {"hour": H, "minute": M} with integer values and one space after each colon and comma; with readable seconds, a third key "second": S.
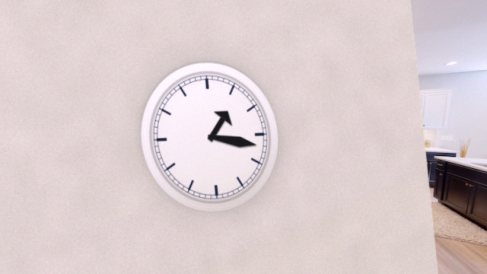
{"hour": 1, "minute": 17}
